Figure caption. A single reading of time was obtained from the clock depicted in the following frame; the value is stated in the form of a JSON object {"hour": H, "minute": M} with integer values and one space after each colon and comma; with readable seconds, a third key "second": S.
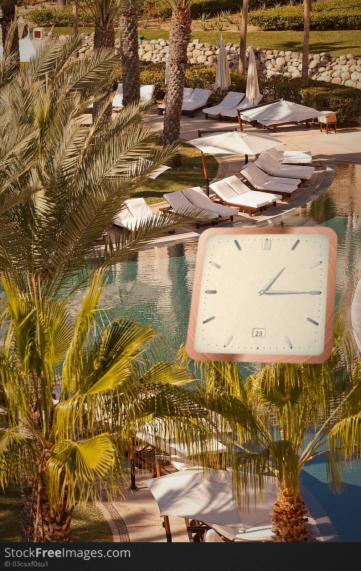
{"hour": 1, "minute": 15}
